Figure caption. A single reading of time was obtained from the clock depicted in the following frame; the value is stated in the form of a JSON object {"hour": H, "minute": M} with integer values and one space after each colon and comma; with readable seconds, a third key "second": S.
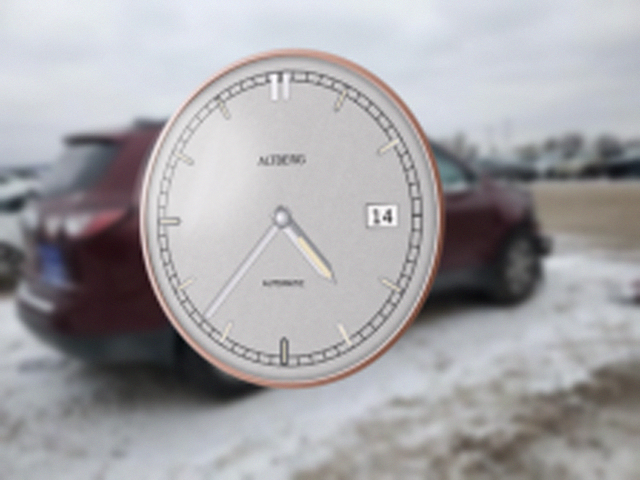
{"hour": 4, "minute": 37}
